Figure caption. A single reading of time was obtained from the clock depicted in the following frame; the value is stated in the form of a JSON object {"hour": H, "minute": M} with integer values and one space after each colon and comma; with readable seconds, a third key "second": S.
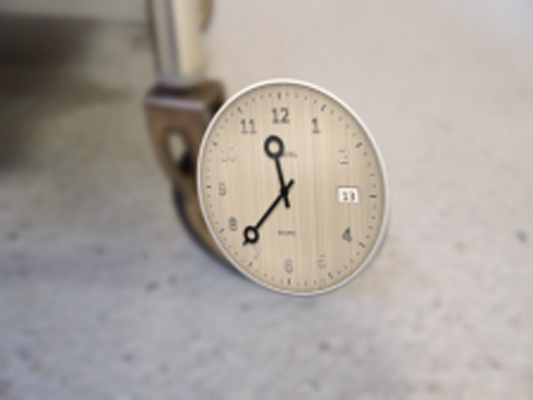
{"hour": 11, "minute": 37}
